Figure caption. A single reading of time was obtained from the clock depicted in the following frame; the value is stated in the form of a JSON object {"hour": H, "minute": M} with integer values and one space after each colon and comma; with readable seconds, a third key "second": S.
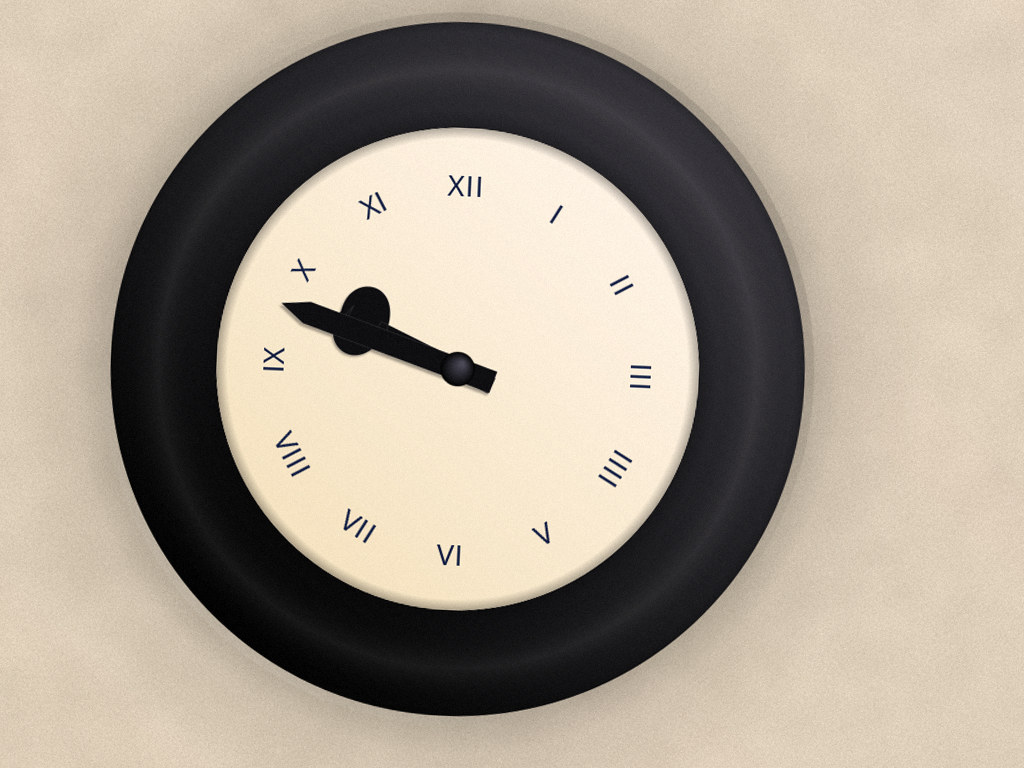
{"hour": 9, "minute": 48}
